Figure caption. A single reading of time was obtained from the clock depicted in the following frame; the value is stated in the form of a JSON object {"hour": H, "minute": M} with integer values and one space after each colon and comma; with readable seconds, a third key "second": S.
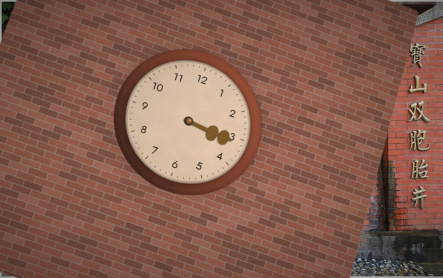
{"hour": 3, "minute": 16}
